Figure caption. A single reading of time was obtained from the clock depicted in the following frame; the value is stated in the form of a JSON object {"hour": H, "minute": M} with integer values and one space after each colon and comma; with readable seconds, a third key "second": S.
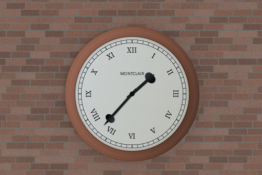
{"hour": 1, "minute": 37}
